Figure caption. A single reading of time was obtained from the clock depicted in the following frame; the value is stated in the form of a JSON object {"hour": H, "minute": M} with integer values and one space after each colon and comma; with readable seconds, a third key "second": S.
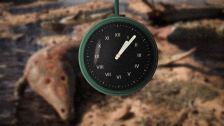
{"hour": 1, "minute": 7}
